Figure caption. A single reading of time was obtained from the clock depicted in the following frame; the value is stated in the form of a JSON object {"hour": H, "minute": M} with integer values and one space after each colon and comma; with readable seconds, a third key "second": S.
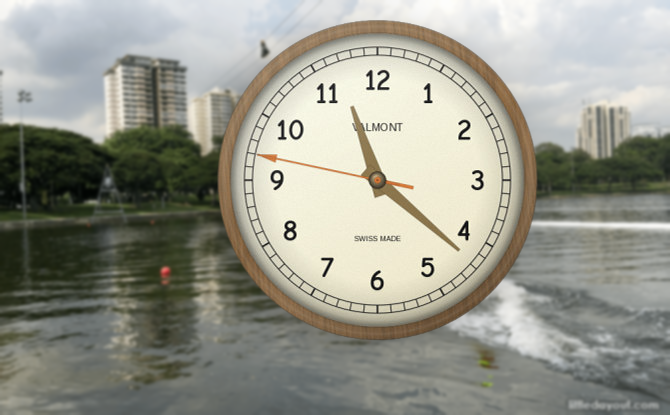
{"hour": 11, "minute": 21, "second": 47}
